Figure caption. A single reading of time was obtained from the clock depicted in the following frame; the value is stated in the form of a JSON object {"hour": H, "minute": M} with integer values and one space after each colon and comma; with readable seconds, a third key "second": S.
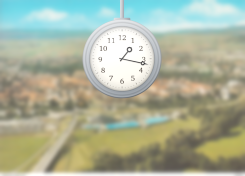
{"hour": 1, "minute": 17}
